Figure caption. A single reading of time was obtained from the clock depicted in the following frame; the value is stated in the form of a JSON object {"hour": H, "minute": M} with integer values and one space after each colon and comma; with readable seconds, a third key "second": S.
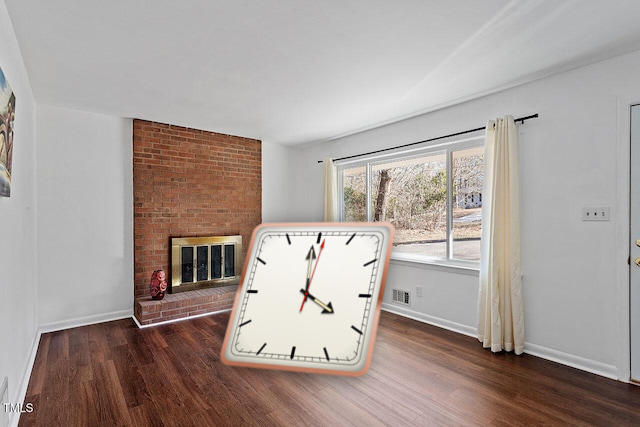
{"hour": 3, "minute": 59, "second": 1}
